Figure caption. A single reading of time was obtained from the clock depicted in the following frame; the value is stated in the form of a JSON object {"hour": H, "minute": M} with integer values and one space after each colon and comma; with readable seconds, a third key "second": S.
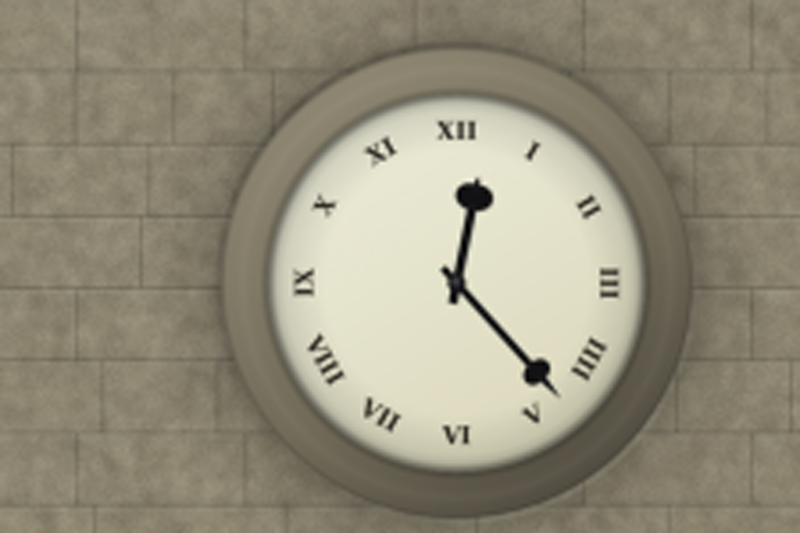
{"hour": 12, "minute": 23}
